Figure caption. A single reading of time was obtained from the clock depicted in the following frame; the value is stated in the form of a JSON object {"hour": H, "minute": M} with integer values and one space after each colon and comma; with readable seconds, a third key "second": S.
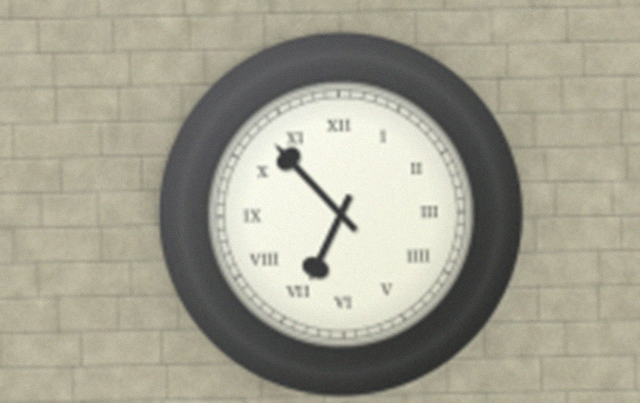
{"hour": 6, "minute": 53}
